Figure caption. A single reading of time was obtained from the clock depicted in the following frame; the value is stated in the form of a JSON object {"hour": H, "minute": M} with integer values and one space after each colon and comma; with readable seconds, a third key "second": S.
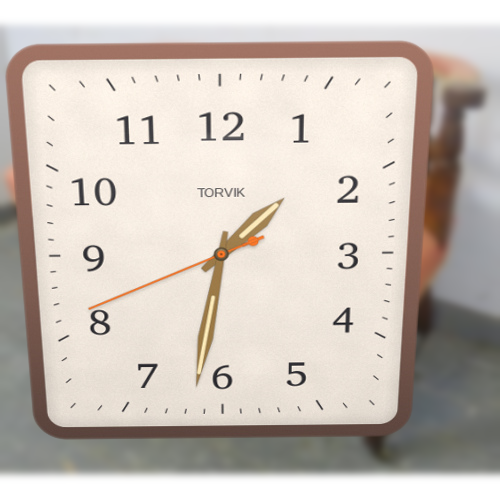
{"hour": 1, "minute": 31, "second": 41}
